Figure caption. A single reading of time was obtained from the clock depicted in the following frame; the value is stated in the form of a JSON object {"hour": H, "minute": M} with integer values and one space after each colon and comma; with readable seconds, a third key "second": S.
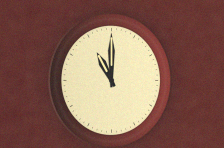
{"hour": 11, "minute": 0}
